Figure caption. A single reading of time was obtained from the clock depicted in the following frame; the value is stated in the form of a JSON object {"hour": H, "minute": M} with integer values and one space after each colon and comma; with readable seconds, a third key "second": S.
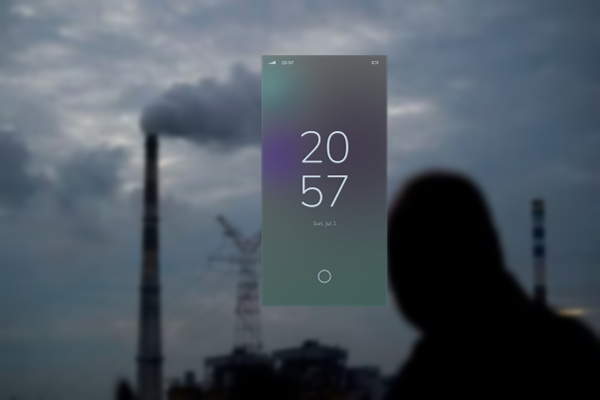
{"hour": 20, "minute": 57}
